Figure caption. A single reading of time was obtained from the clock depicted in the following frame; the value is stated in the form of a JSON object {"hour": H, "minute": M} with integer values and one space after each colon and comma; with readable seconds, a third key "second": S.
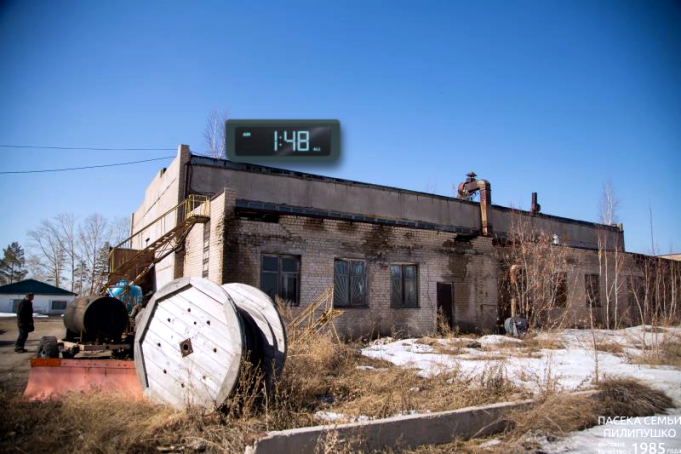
{"hour": 1, "minute": 48}
